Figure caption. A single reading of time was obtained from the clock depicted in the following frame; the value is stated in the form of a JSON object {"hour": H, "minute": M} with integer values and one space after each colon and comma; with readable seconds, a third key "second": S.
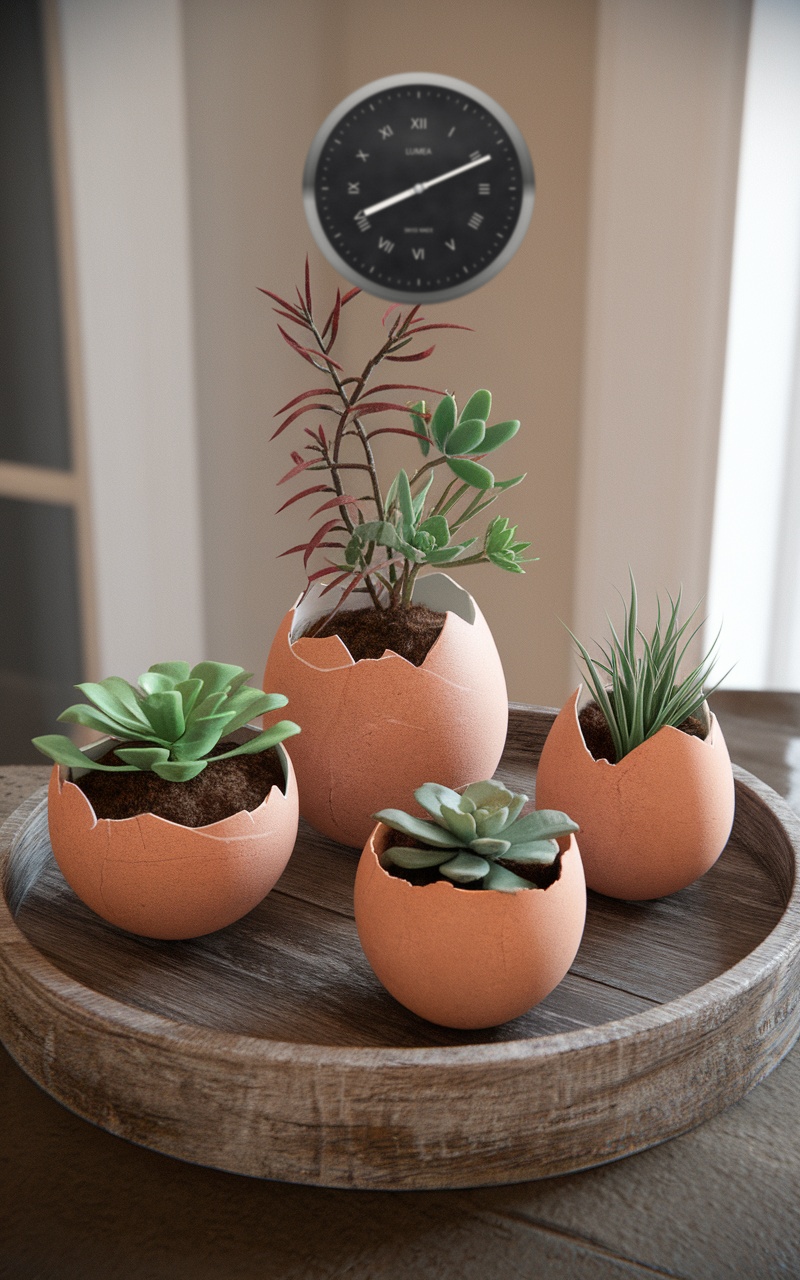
{"hour": 8, "minute": 11}
